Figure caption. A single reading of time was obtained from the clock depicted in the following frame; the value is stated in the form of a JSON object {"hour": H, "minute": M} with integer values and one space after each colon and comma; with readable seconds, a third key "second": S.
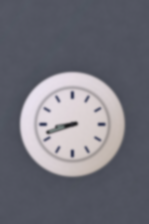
{"hour": 8, "minute": 42}
